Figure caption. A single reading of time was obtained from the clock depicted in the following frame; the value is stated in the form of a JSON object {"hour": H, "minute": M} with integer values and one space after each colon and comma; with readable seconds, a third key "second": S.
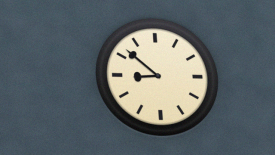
{"hour": 8, "minute": 52}
